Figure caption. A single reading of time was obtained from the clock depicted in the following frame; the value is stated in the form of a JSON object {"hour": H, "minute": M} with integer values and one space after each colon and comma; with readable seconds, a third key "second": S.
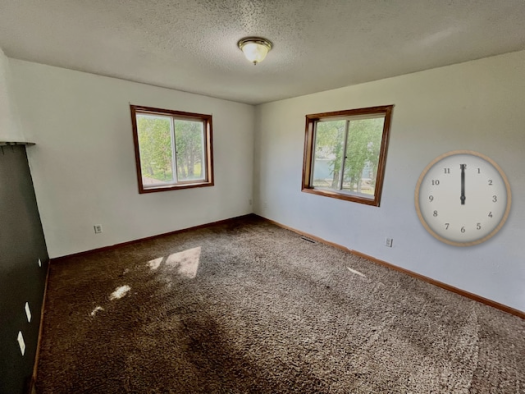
{"hour": 12, "minute": 0}
